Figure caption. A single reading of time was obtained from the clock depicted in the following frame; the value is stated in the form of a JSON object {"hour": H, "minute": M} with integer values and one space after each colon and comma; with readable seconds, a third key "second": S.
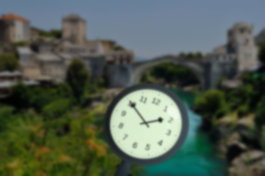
{"hour": 1, "minute": 50}
